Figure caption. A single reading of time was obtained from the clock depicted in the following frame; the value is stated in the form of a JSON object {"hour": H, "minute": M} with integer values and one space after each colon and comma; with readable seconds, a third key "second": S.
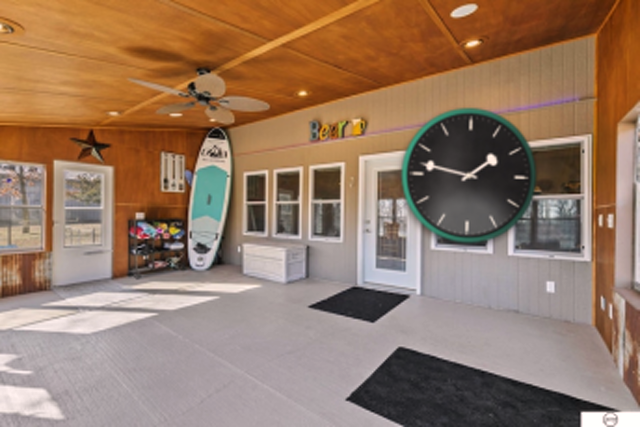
{"hour": 1, "minute": 47}
